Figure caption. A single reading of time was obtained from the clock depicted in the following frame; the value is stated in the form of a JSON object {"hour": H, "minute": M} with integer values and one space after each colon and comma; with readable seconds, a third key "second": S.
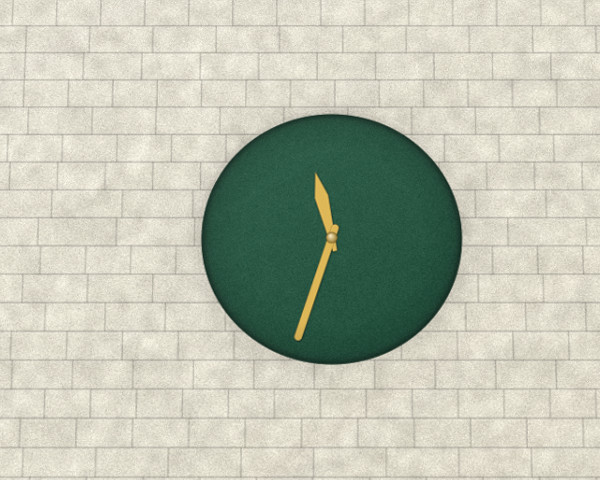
{"hour": 11, "minute": 33}
